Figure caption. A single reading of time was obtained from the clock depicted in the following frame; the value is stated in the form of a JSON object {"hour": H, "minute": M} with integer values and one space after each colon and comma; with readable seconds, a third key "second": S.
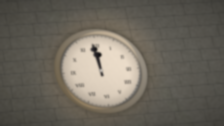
{"hour": 11, "minute": 59}
